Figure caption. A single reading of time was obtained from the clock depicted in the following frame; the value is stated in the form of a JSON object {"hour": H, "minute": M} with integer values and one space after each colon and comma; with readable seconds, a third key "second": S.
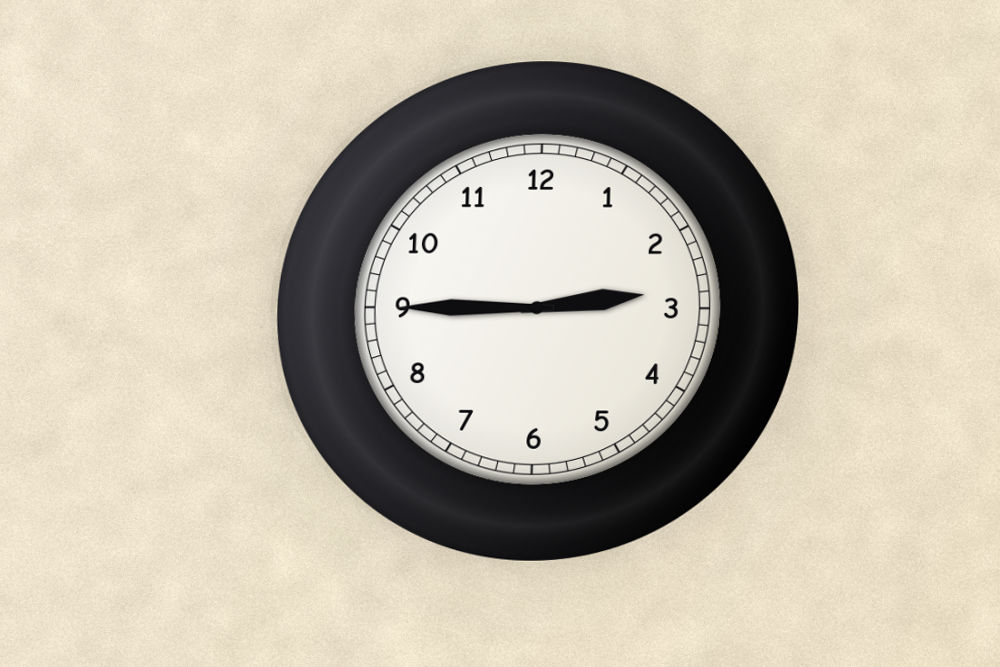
{"hour": 2, "minute": 45}
